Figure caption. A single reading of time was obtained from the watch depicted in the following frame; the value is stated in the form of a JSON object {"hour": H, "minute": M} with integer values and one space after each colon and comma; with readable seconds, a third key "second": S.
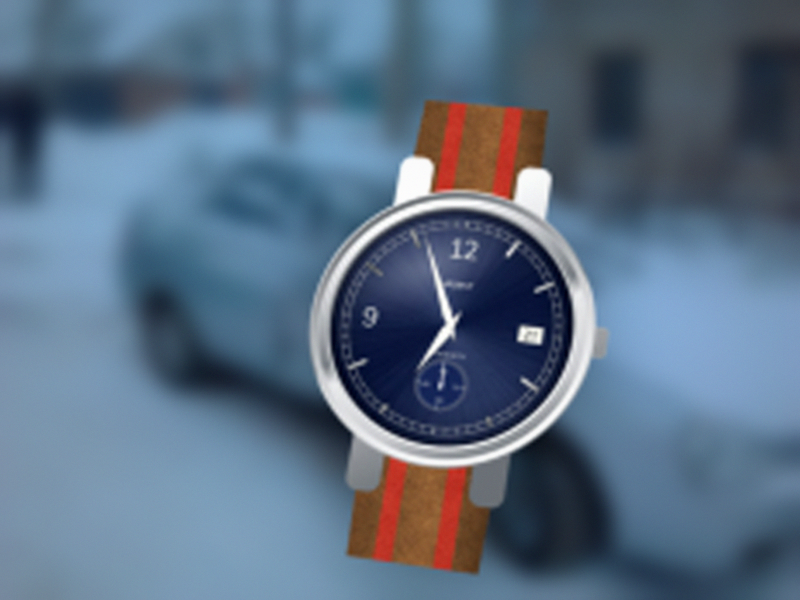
{"hour": 6, "minute": 56}
